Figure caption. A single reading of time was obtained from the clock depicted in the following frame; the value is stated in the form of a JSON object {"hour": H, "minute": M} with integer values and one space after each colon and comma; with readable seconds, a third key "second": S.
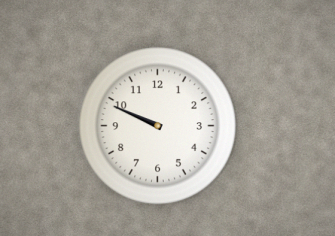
{"hour": 9, "minute": 49}
